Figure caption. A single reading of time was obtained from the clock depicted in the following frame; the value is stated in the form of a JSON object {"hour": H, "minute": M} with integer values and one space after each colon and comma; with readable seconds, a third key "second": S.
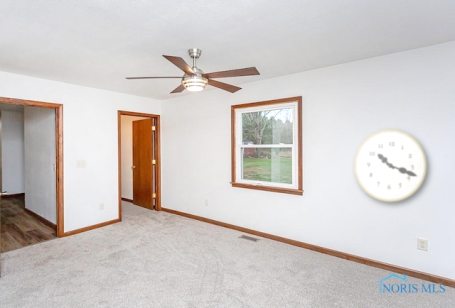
{"hour": 10, "minute": 18}
